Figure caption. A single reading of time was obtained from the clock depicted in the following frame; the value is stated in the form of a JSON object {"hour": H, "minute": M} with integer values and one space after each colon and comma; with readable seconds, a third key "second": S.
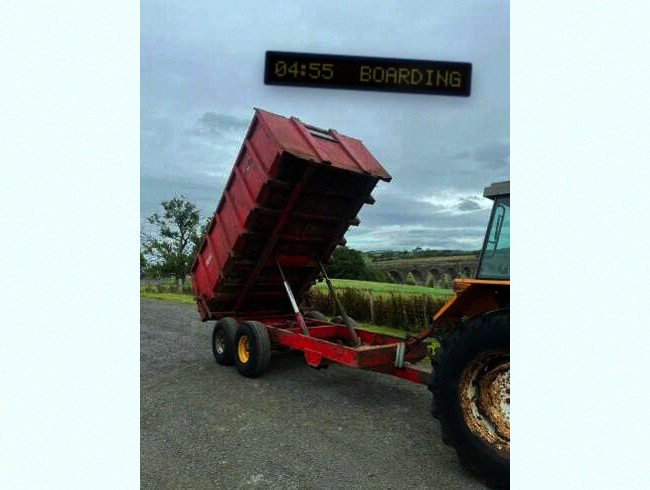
{"hour": 4, "minute": 55}
